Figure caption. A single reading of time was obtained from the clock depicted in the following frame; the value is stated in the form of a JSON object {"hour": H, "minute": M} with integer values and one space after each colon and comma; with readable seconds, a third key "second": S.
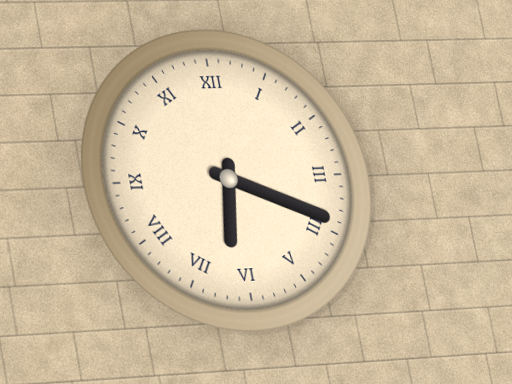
{"hour": 6, "minute": 19}
